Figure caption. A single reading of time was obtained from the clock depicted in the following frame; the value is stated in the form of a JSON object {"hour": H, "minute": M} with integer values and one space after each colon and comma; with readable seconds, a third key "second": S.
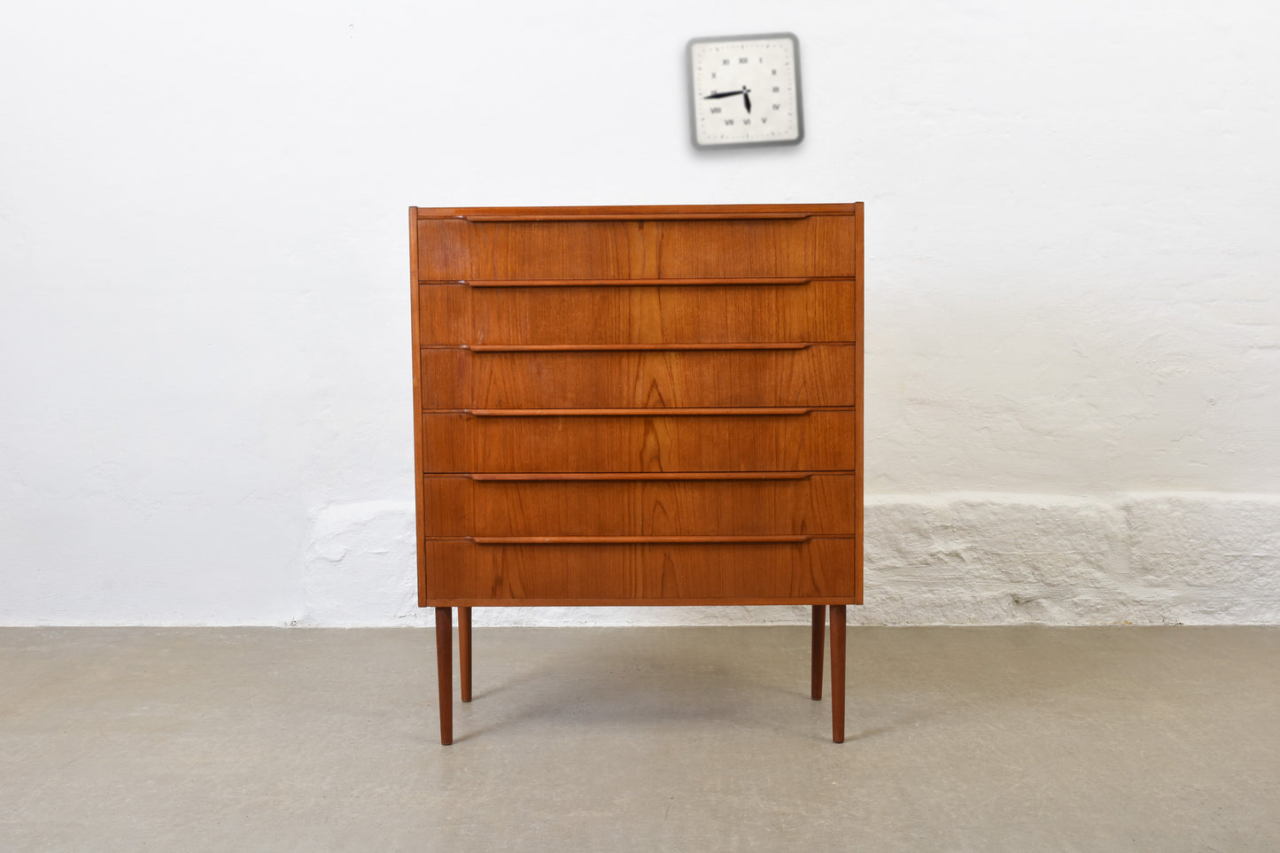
{"hour": 5, "minute": 44}
